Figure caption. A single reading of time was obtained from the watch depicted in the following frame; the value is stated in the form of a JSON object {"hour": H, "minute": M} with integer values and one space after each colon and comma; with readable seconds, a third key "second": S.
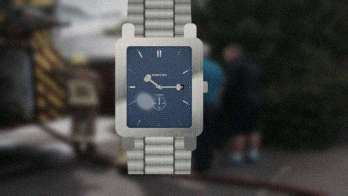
{"hour": 10, "minute": 15}
